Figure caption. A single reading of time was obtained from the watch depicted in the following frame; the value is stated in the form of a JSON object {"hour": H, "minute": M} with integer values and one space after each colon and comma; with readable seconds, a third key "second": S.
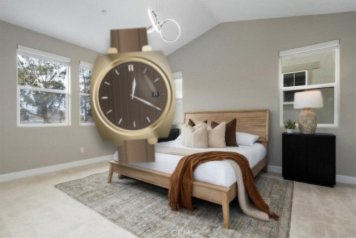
{"hour": 12, "minute": 20}
